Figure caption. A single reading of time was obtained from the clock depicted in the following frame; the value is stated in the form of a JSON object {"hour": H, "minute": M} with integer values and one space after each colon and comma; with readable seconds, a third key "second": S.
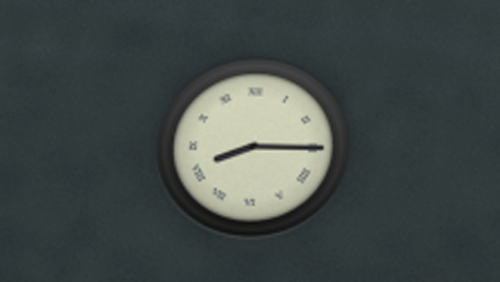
{"hour": 8, "minute": 15}
